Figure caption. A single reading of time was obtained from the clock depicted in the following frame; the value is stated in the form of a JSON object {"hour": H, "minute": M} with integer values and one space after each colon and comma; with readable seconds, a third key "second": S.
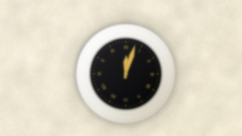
{"hour": 12, "minute": 3}
